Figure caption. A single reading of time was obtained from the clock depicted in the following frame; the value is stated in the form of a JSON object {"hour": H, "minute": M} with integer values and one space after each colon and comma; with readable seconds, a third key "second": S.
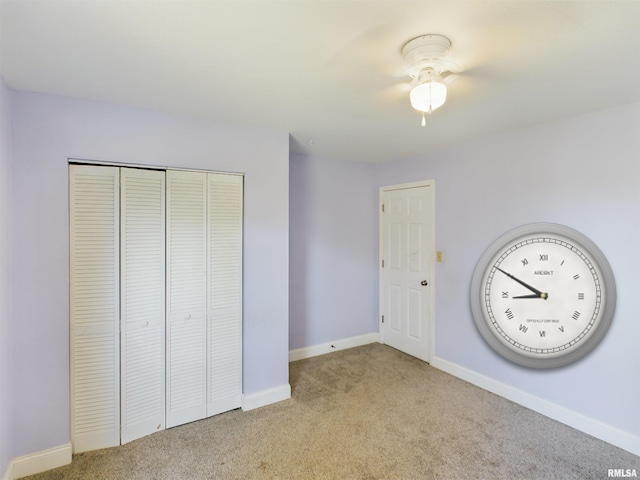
{"hour": 8, "minute": 50}
